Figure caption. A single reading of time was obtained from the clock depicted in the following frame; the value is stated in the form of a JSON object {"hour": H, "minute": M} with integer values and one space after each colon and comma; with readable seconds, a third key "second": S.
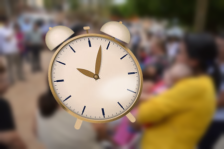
{"hour": 10, "minute": 3}
